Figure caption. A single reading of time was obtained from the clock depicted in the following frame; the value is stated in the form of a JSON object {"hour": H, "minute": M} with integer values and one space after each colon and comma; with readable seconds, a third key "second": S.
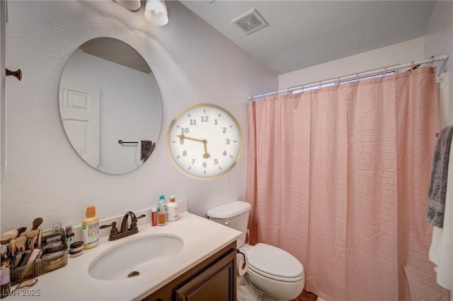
{"hour": 5, "minute": 47}
